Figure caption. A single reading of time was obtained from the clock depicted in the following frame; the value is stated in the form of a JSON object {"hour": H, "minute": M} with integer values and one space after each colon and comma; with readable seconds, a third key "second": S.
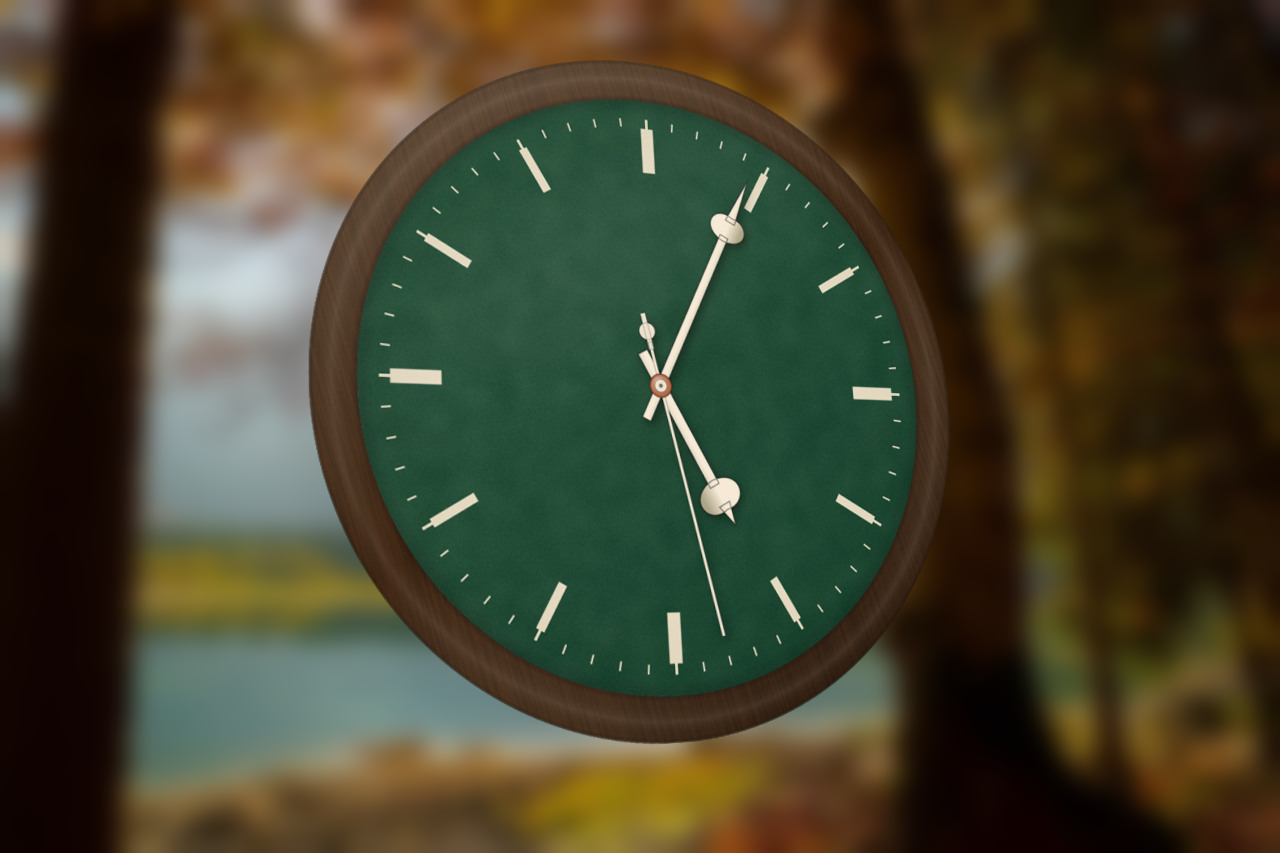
{"hour": 5, "minute": 4, "second": 28}
